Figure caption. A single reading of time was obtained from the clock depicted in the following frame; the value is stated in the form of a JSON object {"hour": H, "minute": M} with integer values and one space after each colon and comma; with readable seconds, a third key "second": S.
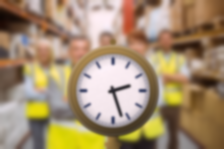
{"hour": 2, "minute": 27}
